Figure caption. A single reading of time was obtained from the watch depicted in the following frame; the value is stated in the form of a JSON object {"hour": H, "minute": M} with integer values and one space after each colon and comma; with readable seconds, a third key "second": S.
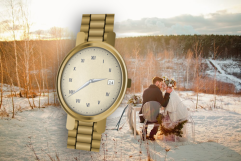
{"hour": 2, "minute": 39}
